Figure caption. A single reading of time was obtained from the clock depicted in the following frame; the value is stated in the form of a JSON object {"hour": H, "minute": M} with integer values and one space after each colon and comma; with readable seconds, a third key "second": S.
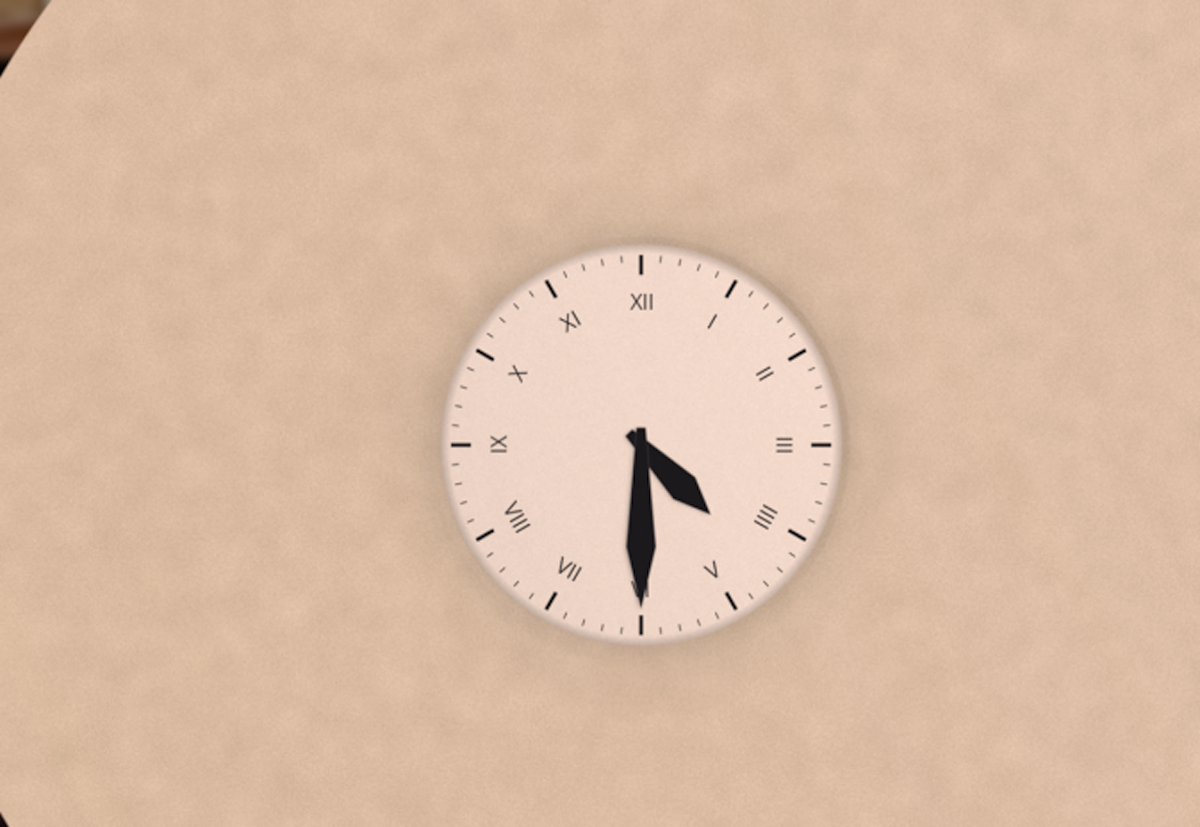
{"hour": 4, "minute": 30}
